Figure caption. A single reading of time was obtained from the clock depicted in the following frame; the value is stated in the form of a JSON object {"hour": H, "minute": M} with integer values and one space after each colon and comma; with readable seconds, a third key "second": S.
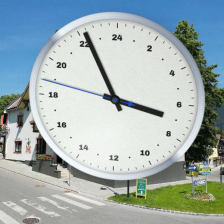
{"hour": 6, "minute": 55, "second": 47}
